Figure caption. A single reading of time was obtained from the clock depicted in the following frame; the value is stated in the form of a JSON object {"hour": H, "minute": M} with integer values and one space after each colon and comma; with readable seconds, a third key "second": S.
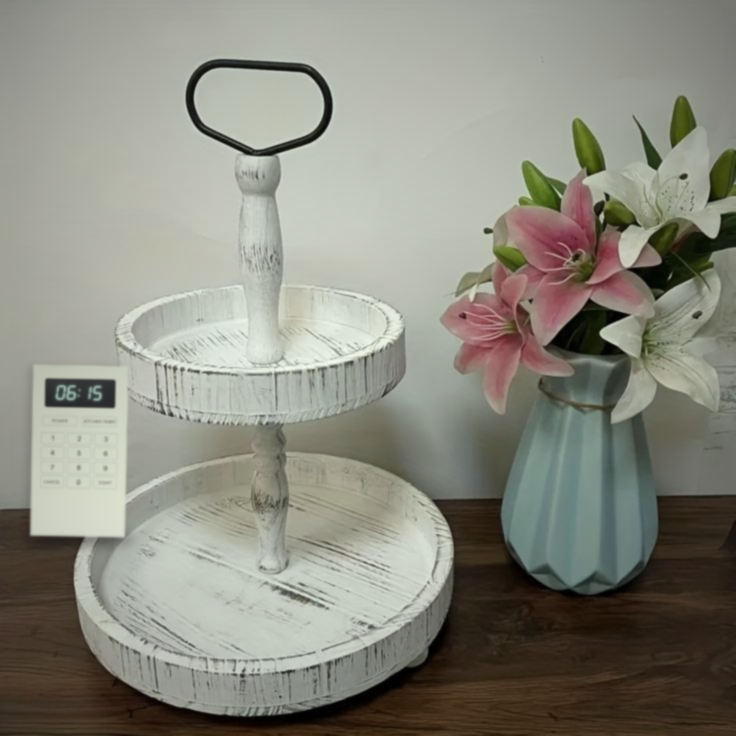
{"hour": 6, "minute": 15}
